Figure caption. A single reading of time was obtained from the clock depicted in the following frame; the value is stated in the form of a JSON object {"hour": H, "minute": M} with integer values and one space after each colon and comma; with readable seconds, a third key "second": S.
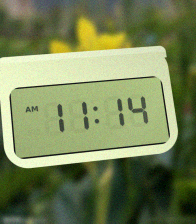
{"hour": 11, "minute": 14}
